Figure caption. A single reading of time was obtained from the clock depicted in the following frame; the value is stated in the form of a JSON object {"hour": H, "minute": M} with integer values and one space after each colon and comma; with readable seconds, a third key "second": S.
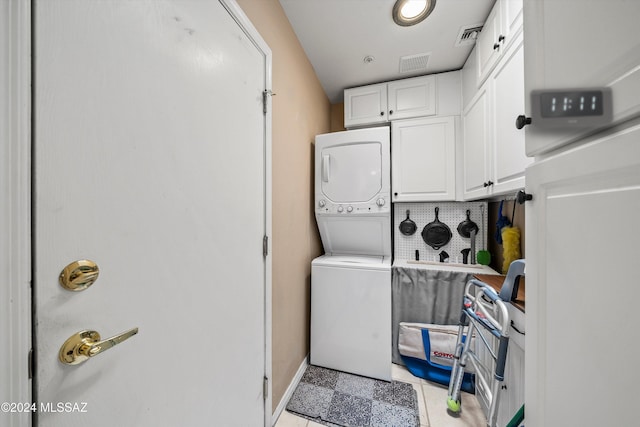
{"hour": 11, "minute": 11}
